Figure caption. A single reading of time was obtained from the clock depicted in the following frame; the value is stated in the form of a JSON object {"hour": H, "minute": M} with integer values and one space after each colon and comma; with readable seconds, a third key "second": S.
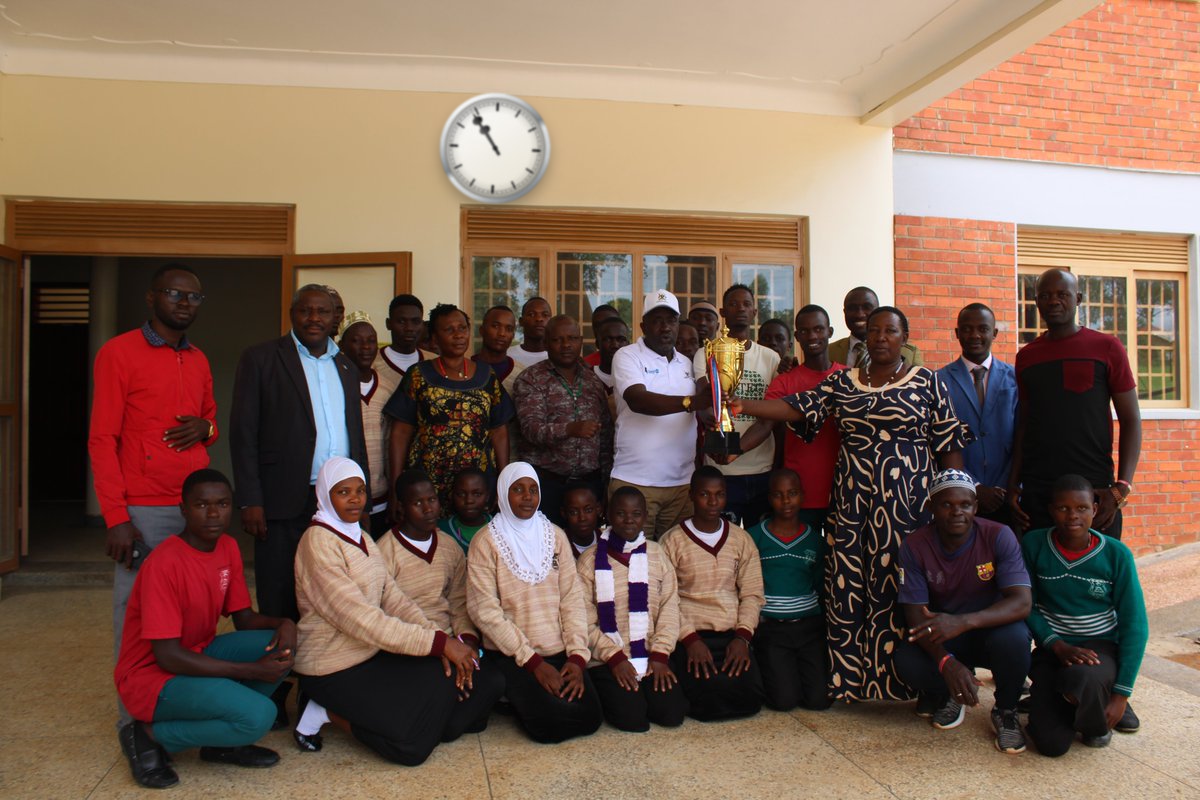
{"hour": 10, "minute": 54}
